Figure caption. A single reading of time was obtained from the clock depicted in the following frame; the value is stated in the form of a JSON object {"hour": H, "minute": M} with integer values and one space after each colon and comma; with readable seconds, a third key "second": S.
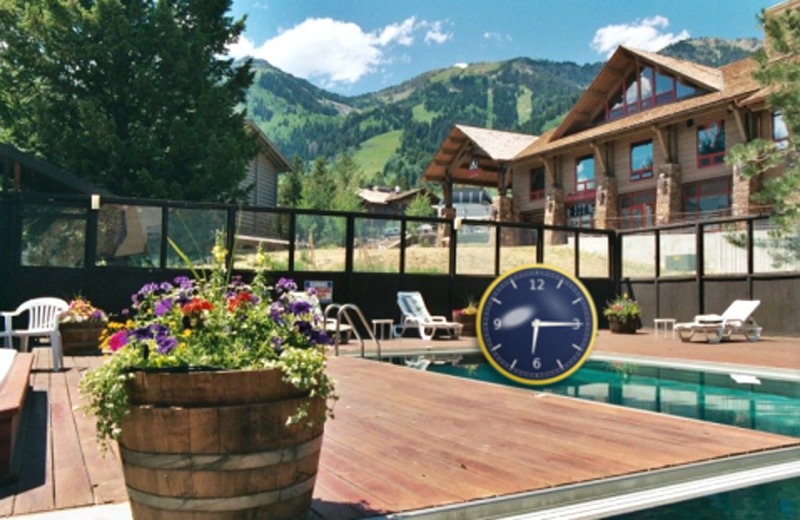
{"hour": 6, "minute": 15}
